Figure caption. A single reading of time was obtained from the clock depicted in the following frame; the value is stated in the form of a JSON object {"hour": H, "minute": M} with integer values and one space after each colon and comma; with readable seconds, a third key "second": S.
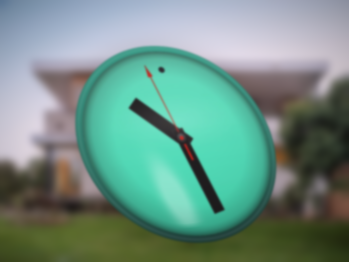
{"hour": 10, "minute": 27, "second": 58}
